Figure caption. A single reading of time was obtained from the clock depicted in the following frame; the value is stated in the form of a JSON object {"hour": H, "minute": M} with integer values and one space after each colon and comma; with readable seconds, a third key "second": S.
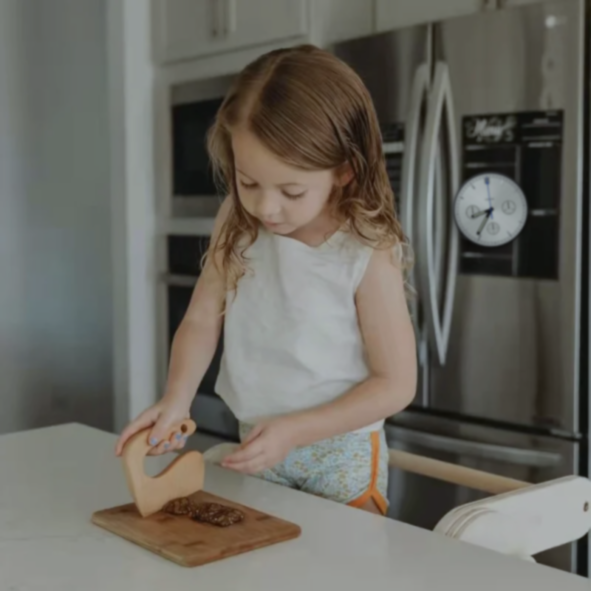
{"hour": 8, "minute": 36}
